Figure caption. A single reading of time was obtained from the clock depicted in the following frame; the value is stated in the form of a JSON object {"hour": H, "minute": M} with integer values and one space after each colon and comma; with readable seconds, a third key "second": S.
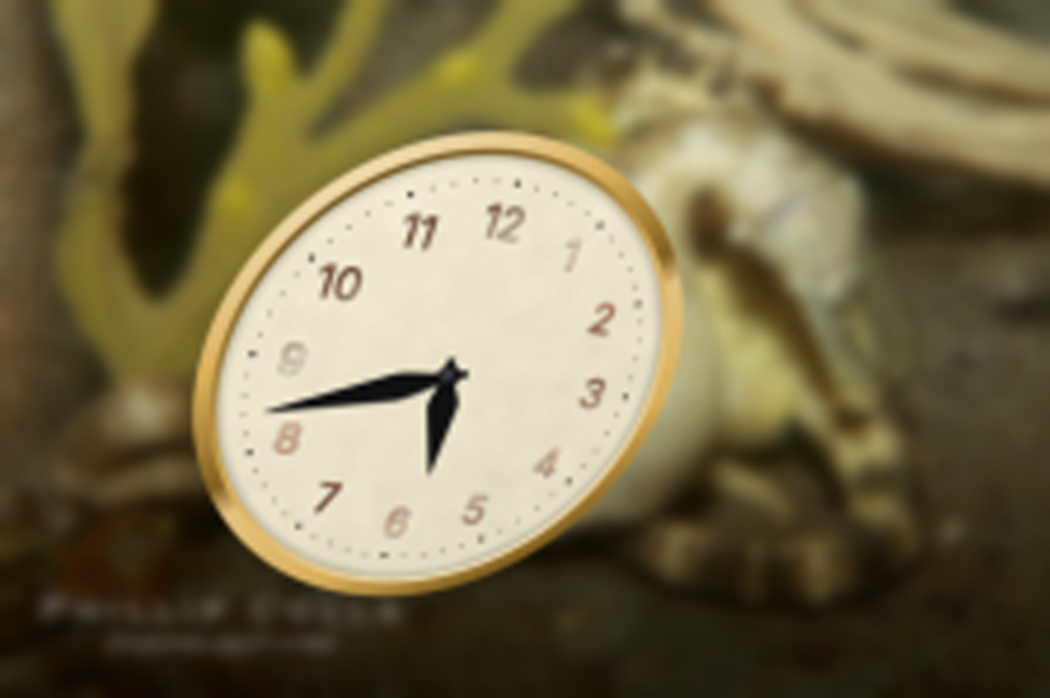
{"hour": 5, "minute": 42}
